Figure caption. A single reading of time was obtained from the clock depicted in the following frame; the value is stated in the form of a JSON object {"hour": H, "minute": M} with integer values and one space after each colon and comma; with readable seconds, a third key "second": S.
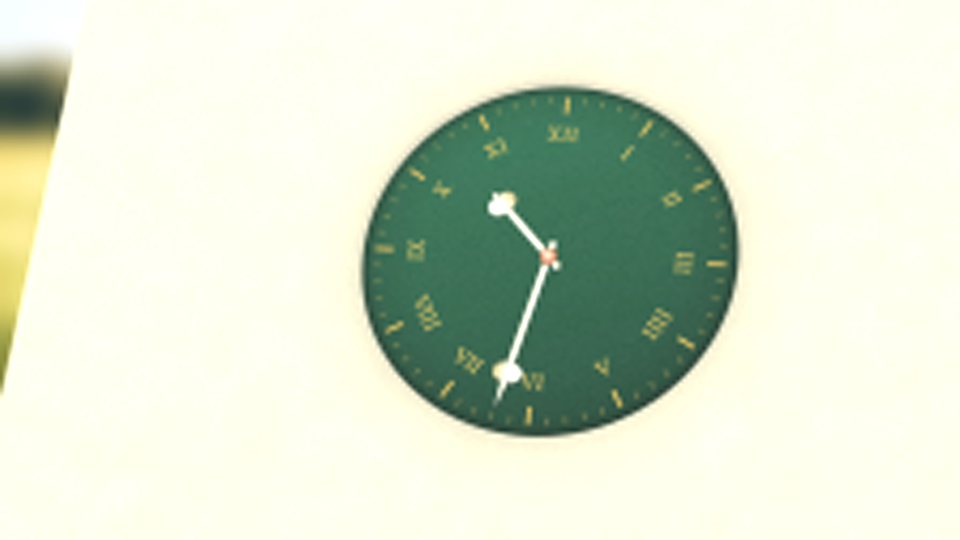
{"hour": 10, "minute": 32}
